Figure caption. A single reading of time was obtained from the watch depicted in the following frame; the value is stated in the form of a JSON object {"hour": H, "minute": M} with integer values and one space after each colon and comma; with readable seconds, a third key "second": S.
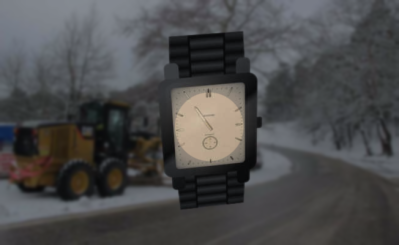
{"hour": 10, "minute": 55}
